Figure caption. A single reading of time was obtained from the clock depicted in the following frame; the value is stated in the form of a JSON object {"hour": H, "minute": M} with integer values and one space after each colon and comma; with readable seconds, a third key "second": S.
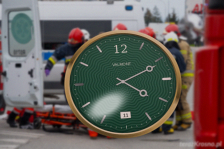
{"hour": 4, "minute": 11}
